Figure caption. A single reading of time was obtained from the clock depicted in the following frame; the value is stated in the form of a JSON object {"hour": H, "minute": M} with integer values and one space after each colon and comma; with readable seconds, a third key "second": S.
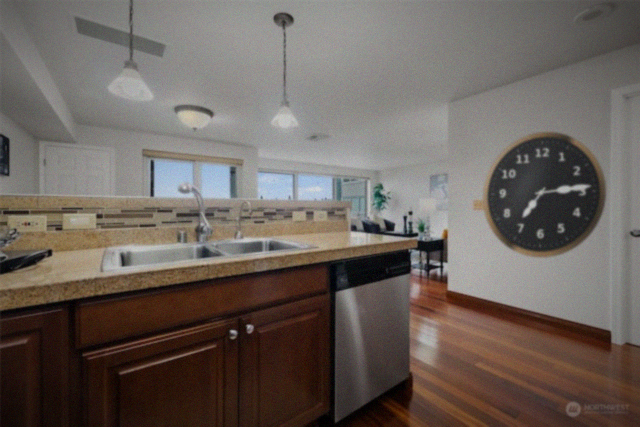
{"hour": 7, "minute": 14}
